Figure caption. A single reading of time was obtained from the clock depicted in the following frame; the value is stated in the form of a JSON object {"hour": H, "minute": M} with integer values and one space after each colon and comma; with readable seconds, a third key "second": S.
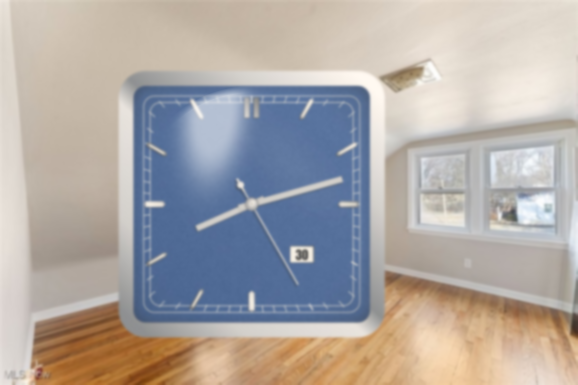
{"hour": 8, "minute": 12, "second": 25}
